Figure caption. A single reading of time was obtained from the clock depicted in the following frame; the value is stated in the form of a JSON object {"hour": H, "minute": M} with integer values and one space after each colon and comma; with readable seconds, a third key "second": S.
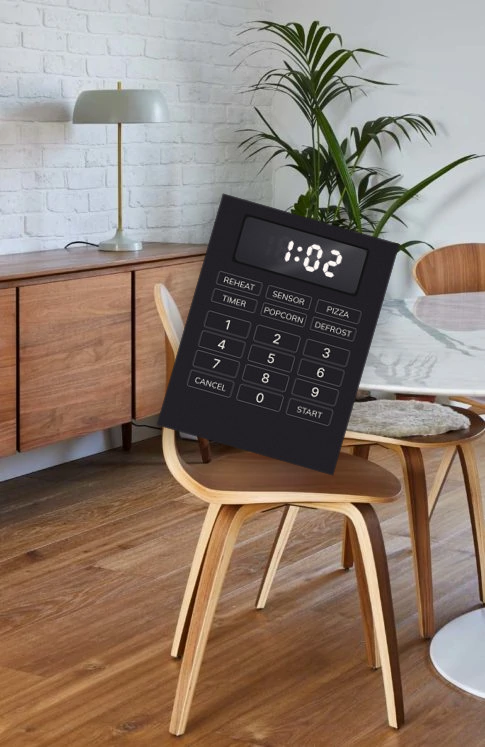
{"hour": 1, "minute": 2}
